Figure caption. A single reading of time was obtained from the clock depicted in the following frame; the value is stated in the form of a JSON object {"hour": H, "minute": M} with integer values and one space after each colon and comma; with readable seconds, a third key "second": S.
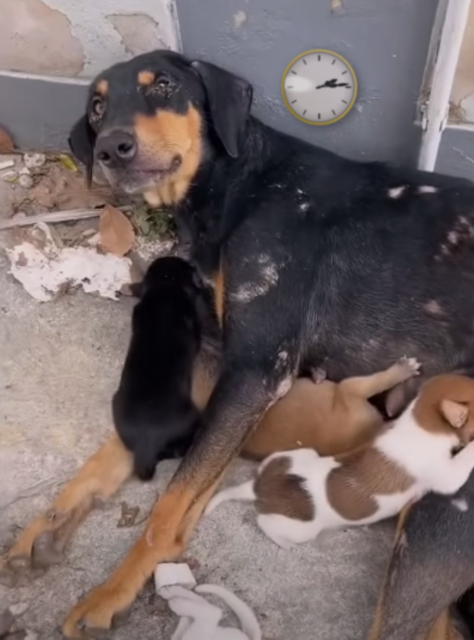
{"hour": 2, "minute": 14}
